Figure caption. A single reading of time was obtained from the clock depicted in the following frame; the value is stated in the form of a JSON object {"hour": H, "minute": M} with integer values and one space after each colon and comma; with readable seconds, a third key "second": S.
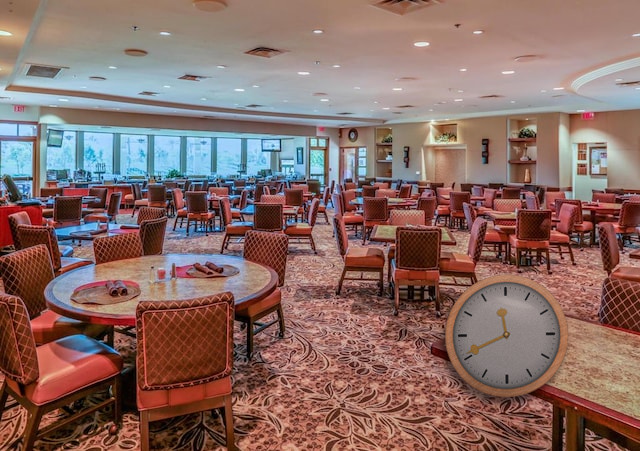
{"hour": 11, "minute": 41}
